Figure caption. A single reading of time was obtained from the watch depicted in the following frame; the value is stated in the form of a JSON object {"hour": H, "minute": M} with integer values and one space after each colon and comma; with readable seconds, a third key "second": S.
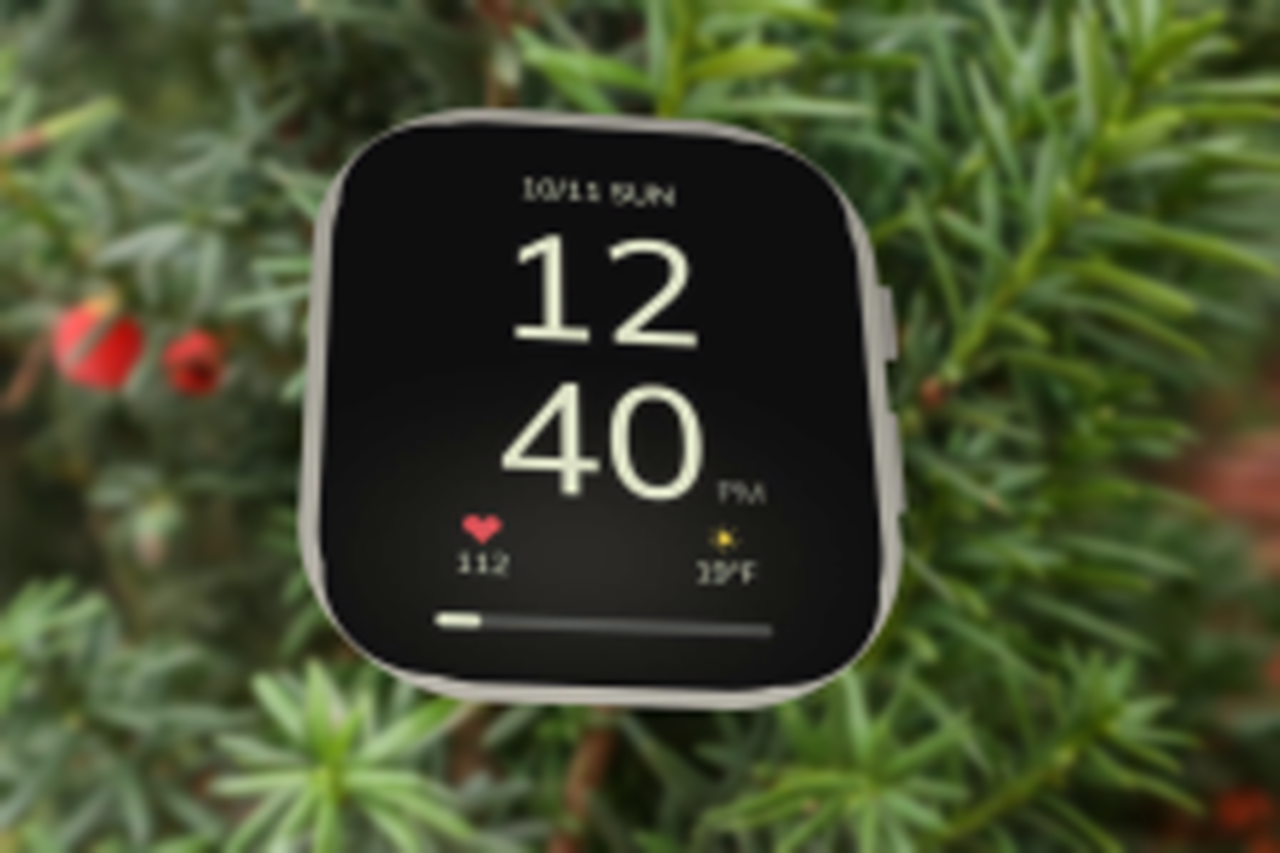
{"hour": 12, "minute": 40}
